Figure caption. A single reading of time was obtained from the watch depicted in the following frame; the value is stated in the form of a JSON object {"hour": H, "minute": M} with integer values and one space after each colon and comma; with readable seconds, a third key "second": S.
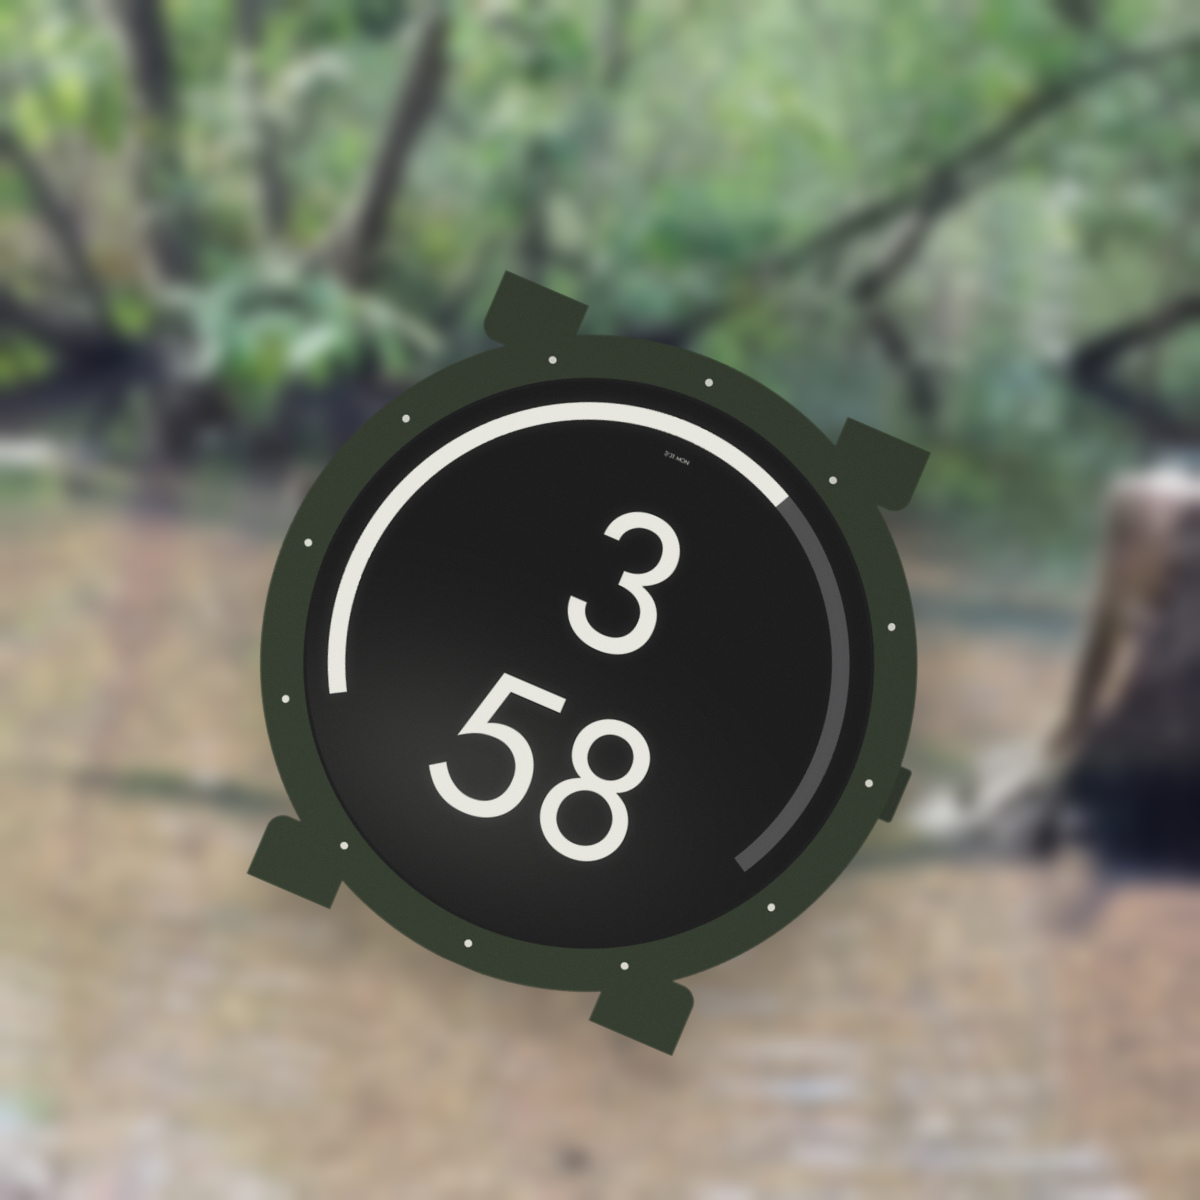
{"hour": 3, "minute": 58}
